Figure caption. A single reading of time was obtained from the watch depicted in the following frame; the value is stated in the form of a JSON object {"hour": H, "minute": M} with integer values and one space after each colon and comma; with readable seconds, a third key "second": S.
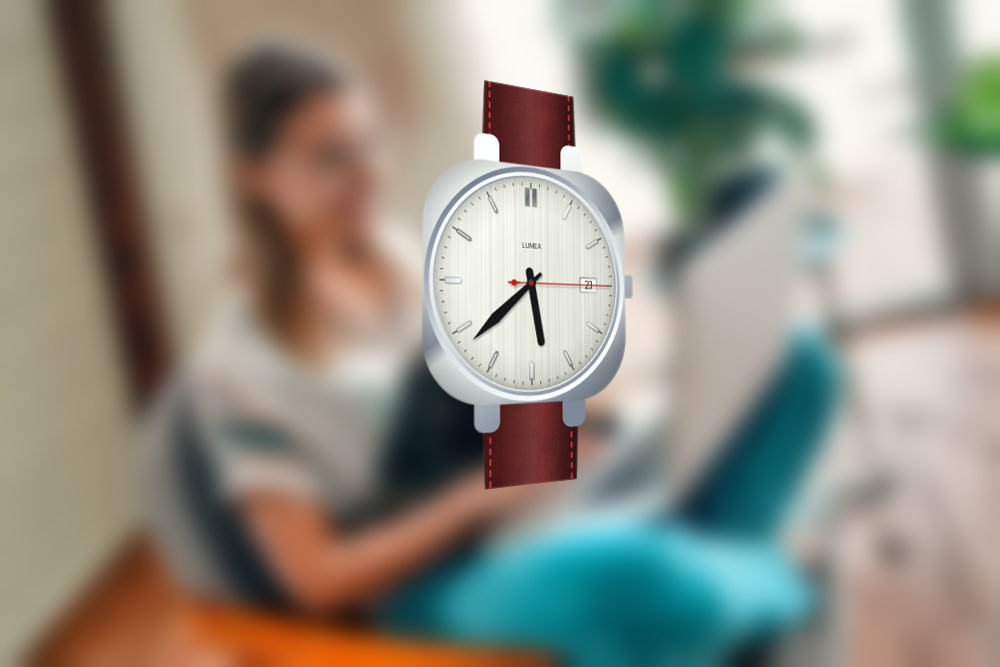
{"hour": 5, "minute": 38, "second": 15}
